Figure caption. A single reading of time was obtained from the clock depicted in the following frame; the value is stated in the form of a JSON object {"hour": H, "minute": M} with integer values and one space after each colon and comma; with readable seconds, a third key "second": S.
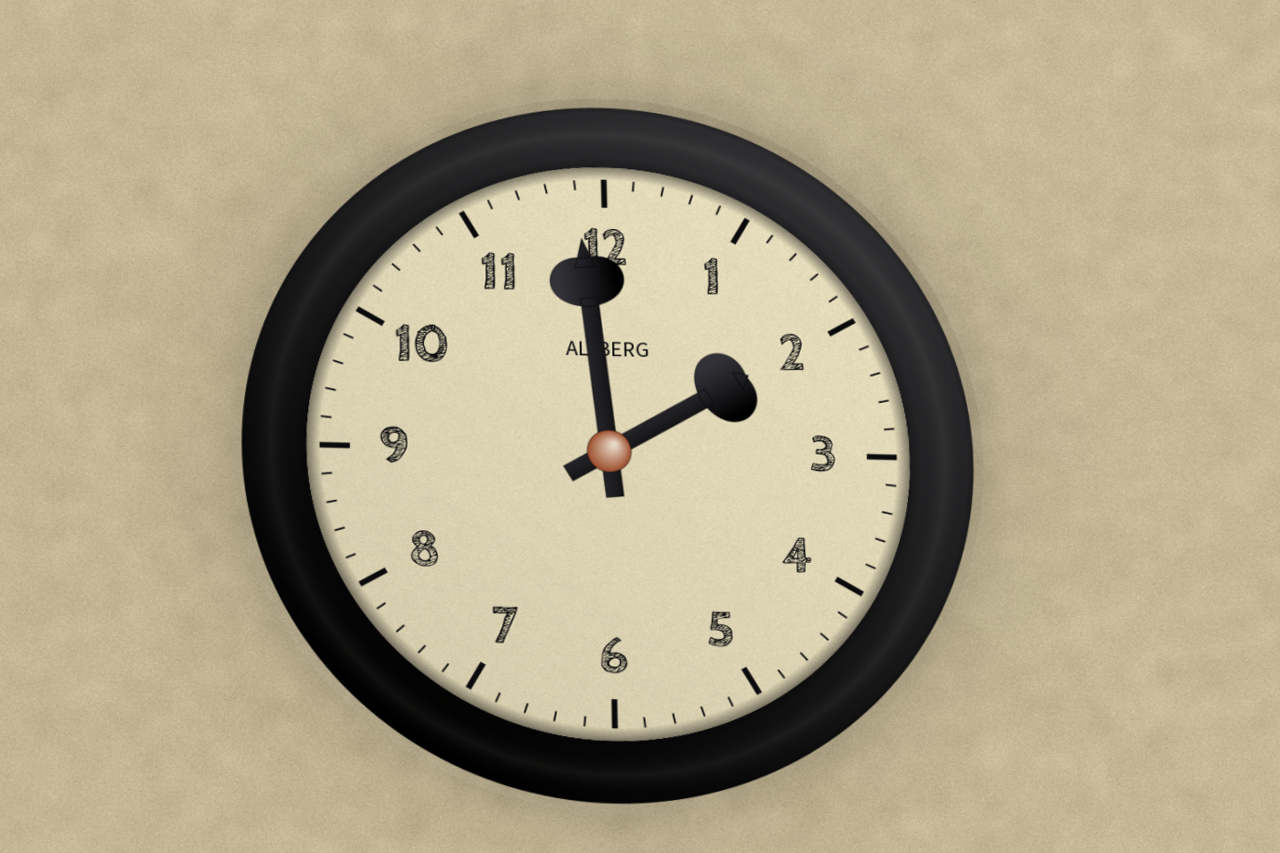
{"hour": 1, "minute": 59}
